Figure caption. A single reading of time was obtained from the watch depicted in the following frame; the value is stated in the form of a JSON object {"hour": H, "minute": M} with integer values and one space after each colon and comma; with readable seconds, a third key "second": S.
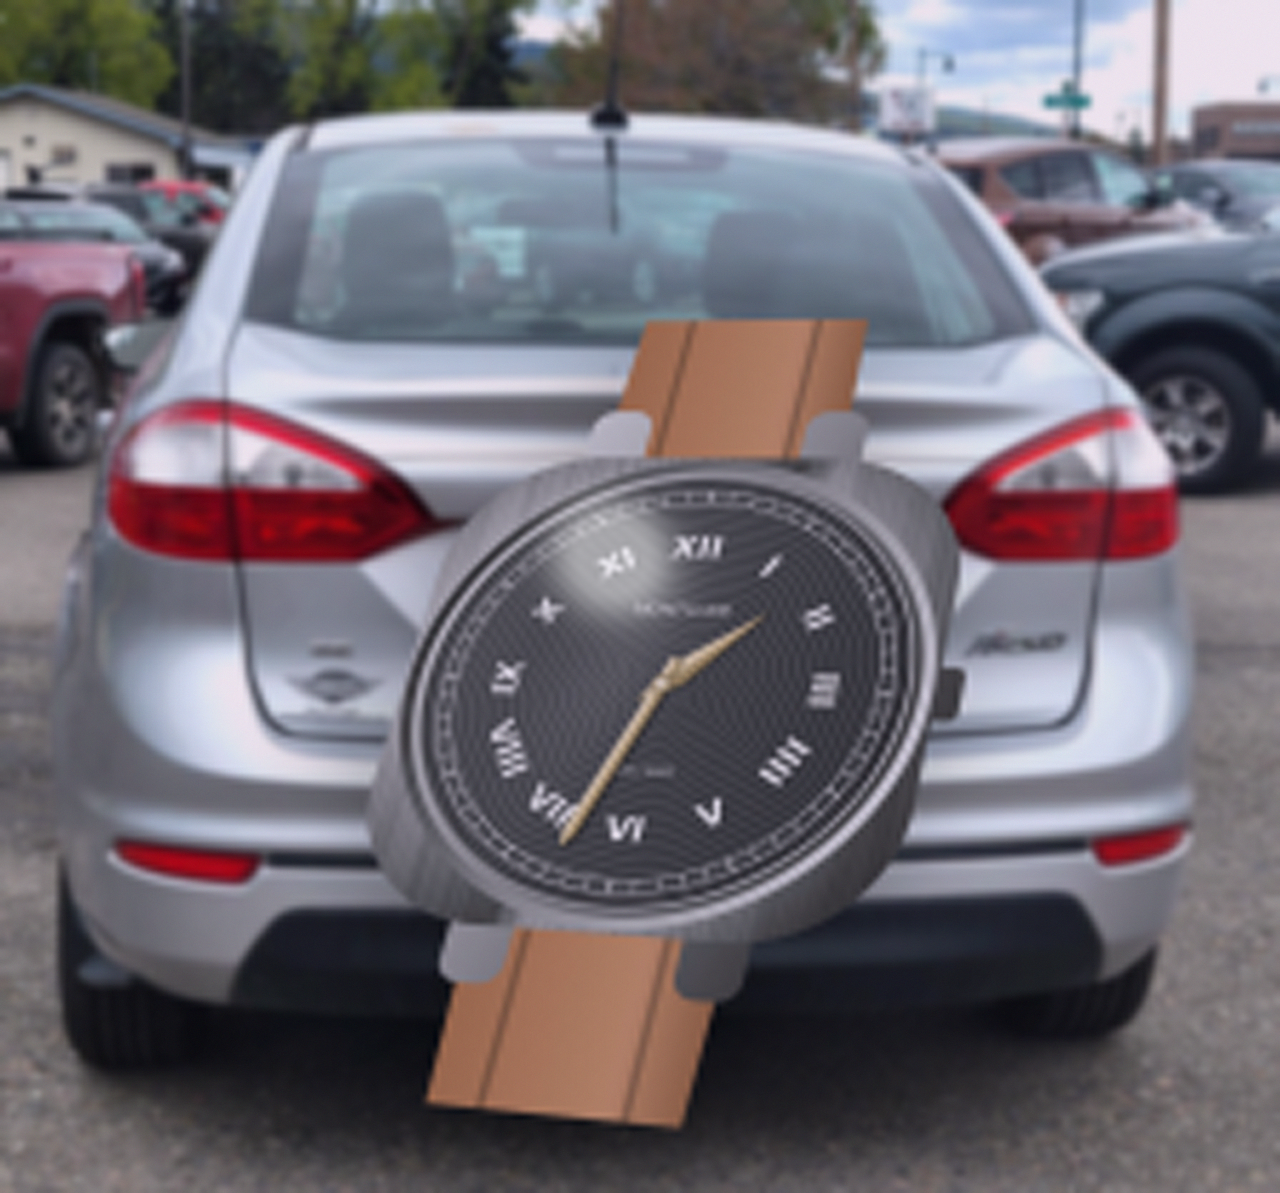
{"hour": 1, "minute": 33}
